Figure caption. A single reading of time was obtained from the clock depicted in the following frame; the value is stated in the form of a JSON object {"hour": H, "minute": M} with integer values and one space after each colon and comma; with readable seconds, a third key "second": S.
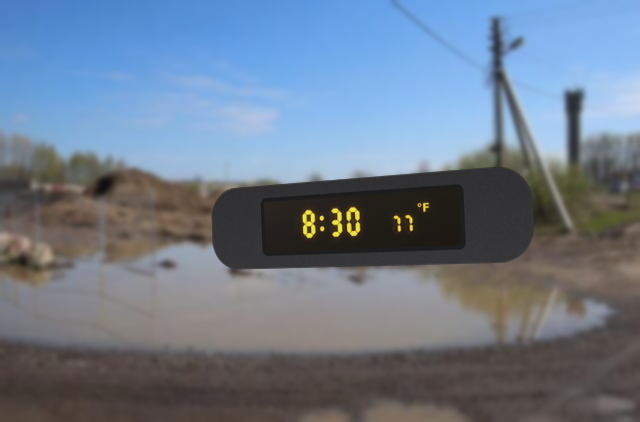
{"hour": 8, "minute": 30}
